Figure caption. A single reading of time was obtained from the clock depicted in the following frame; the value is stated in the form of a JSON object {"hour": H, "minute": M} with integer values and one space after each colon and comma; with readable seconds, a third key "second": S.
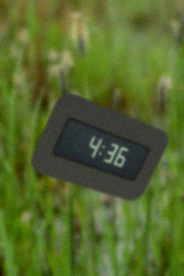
{"hour": 4, "minute": 36}
